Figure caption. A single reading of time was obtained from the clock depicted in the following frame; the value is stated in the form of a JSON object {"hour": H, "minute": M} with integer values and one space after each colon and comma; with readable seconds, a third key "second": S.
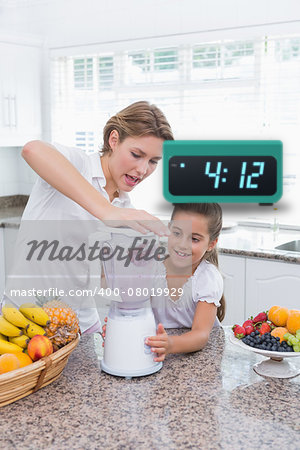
{"hour": 4, "minute": 12}
